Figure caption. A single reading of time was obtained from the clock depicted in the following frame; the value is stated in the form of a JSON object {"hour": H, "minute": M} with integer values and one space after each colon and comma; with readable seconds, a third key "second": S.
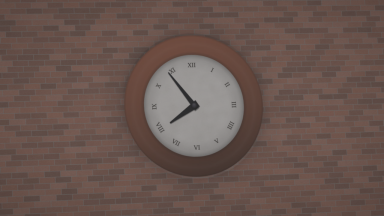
{"hour": 7, "minute": 54}
